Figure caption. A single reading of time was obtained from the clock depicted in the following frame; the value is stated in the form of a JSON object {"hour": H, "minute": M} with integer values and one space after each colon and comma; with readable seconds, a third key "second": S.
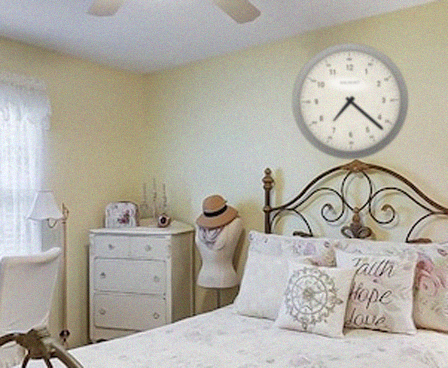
{"hour": 7, "minute": 22}
